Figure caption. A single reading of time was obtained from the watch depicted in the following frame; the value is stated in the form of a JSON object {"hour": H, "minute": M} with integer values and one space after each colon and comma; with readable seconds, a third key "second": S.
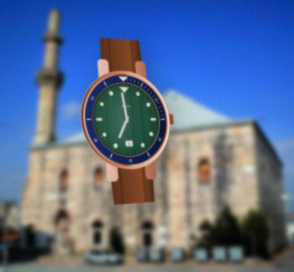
{"hour": 6, "minute": 59}
